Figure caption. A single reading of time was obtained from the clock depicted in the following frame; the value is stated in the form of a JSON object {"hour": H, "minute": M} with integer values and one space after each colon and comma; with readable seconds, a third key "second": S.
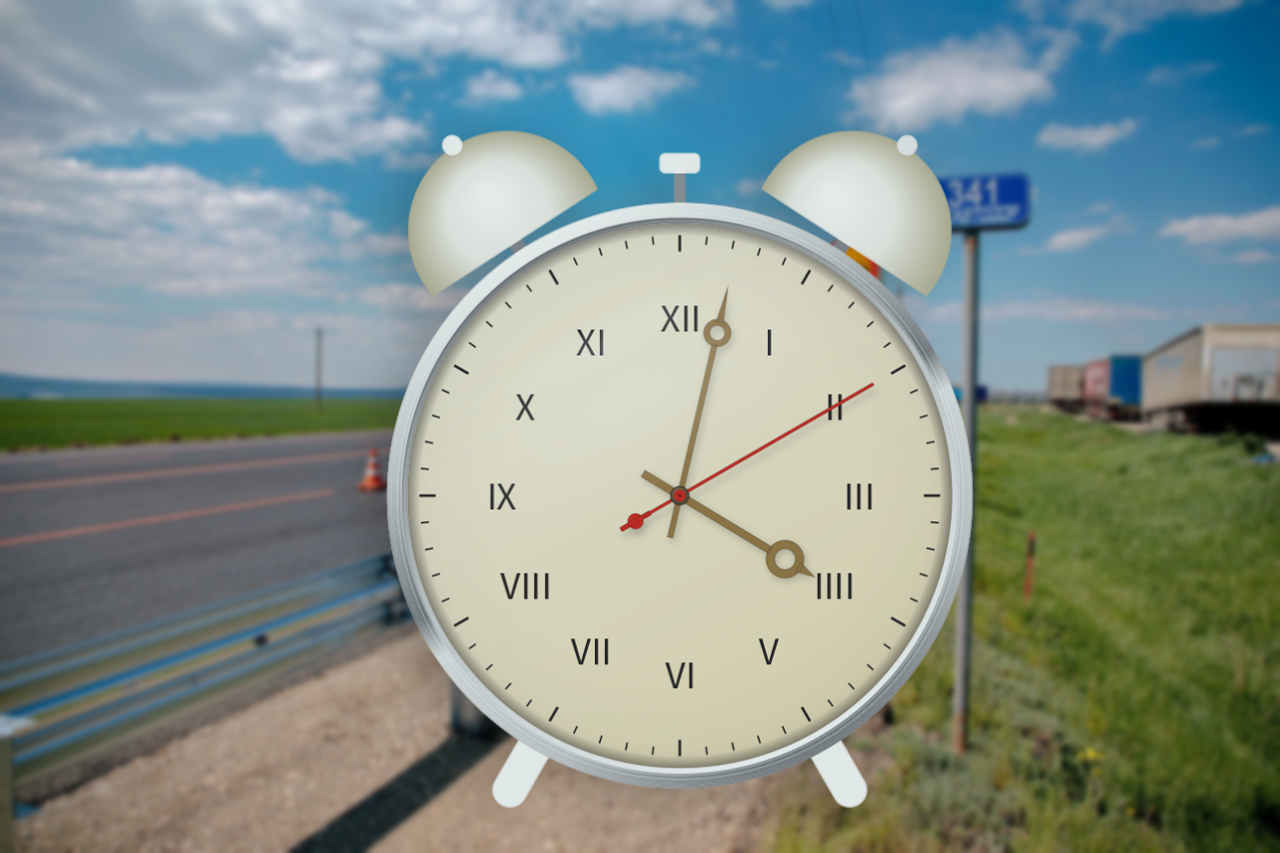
{"hour": 4, "minute": 2, "second": 10}
